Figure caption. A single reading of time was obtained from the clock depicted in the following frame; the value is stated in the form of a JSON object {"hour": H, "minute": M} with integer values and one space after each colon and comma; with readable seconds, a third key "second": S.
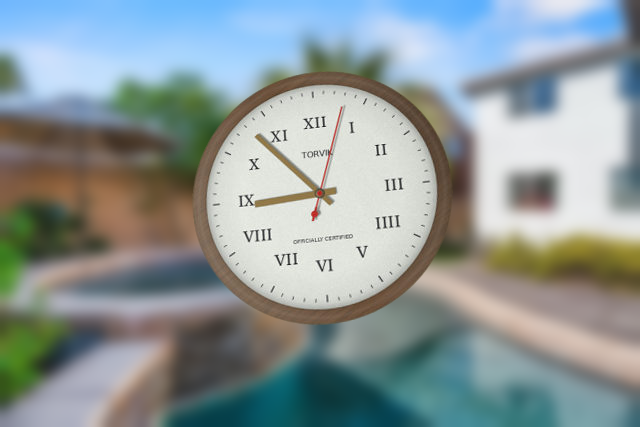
{"hour": 8, "minute": 53, "second": 3}
